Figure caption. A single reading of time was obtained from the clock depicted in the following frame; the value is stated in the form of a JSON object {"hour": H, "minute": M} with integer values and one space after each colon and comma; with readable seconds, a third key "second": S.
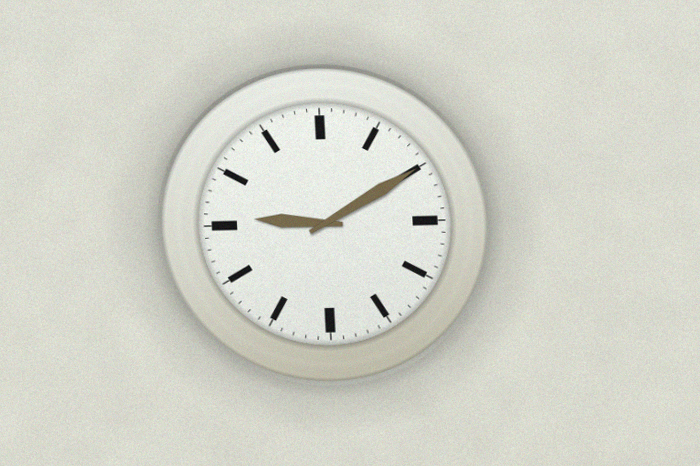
{"hour": 9, "minute": 10}
